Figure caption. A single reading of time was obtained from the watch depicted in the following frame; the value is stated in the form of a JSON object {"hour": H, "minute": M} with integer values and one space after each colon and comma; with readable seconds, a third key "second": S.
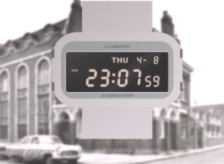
{"hour": 23, "minute": 7, "second": 59}
